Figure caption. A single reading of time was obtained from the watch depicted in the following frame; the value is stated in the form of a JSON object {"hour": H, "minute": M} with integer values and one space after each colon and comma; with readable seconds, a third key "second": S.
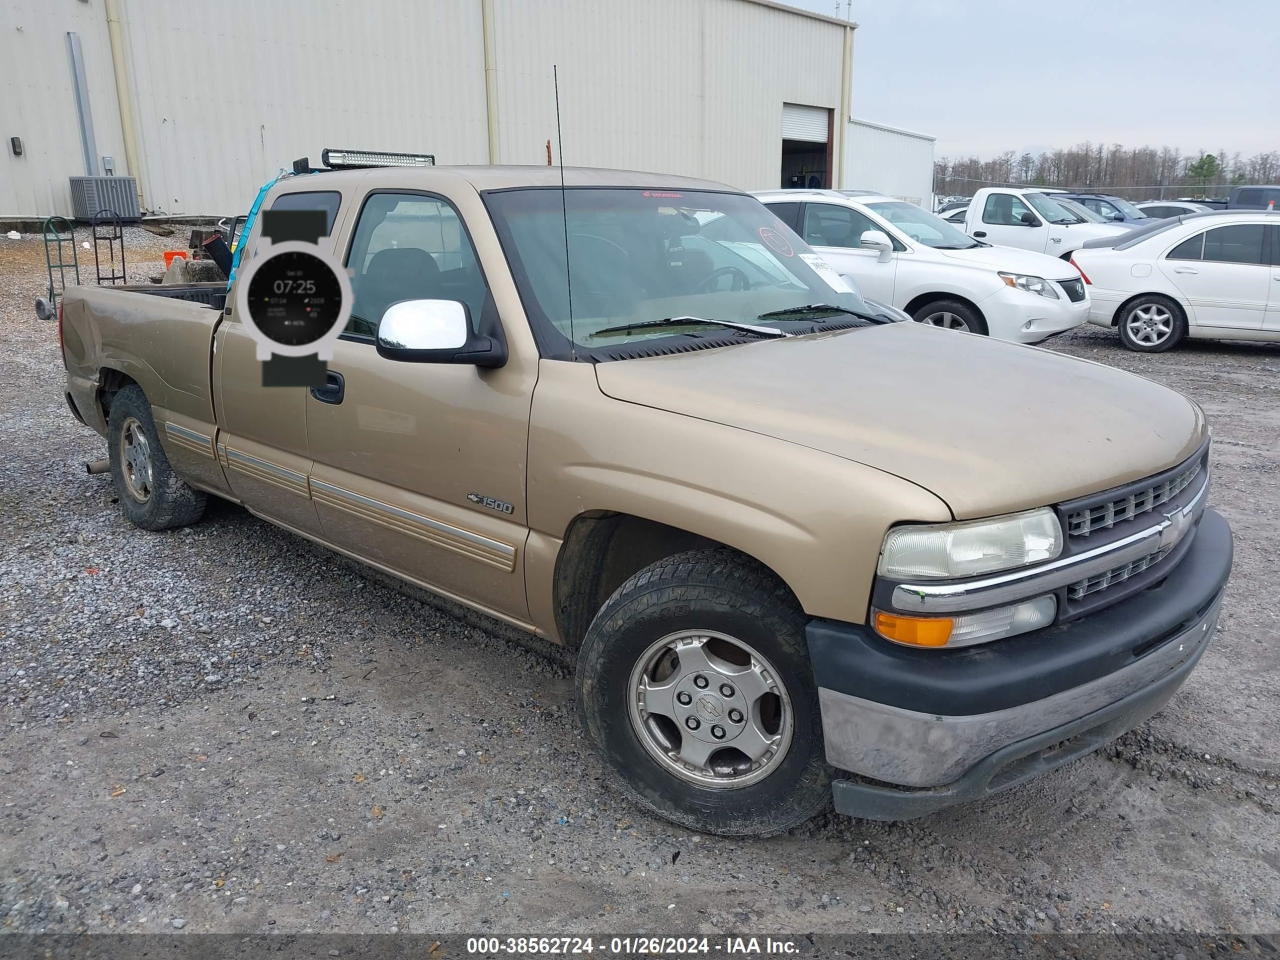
{"hour": 7, "minute": 25}
